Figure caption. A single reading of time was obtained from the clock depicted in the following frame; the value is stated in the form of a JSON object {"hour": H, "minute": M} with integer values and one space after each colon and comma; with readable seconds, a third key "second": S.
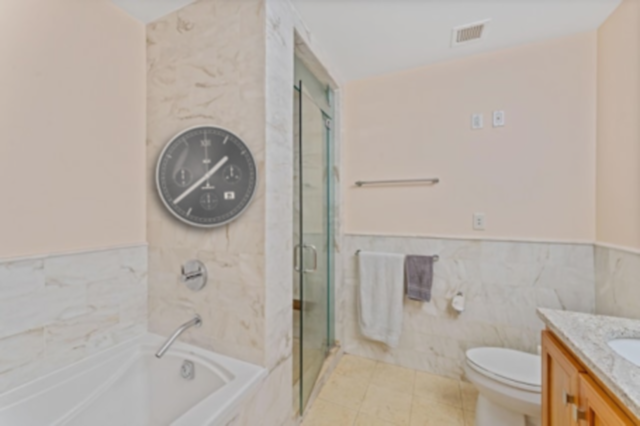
{"hour": 1, "minute": 39}
